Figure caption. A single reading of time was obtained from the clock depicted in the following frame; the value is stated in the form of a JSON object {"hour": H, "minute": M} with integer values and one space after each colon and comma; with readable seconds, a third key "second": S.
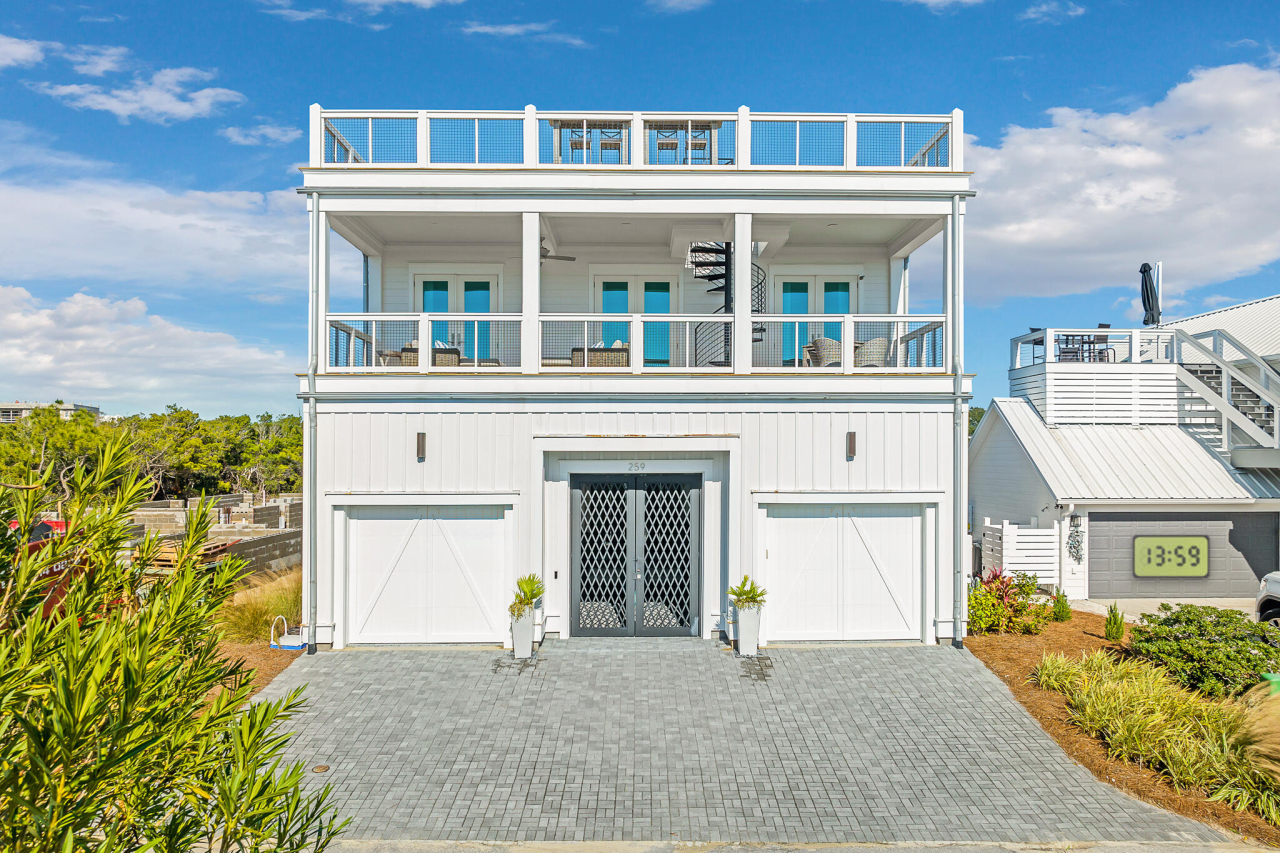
{"hour": 13, "minute": 59}
